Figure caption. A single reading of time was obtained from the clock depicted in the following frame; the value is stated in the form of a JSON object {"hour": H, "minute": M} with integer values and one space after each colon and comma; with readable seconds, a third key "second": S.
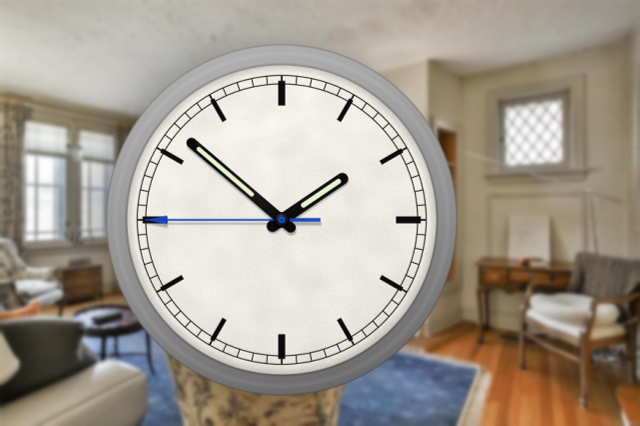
{"hour": 1, "minute": 51, "second": 45}
